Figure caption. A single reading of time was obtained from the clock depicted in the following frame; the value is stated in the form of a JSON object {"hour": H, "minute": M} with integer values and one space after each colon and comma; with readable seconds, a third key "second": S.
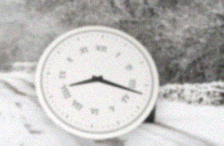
{"hour": 8, "minute": 17}
